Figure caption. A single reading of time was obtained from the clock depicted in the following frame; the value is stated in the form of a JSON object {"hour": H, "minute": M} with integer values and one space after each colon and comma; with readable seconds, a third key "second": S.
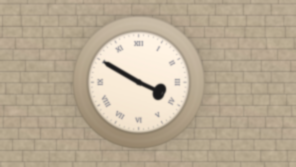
{"hour": 3, "minute": 50}
